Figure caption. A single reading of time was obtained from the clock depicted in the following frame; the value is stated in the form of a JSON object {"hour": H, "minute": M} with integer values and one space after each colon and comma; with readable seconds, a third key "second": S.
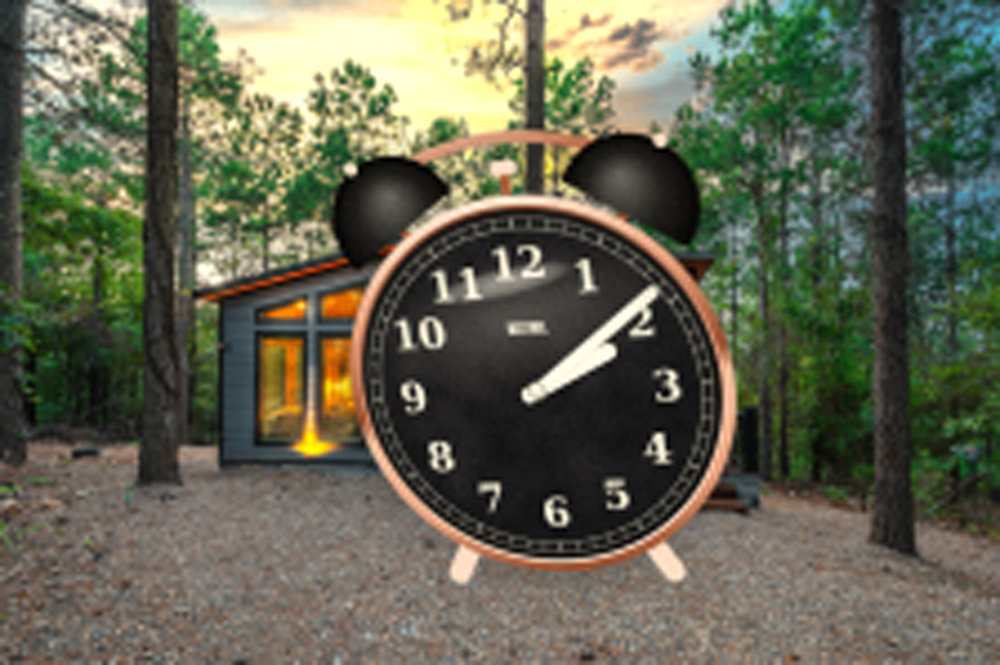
{"hour": 2, "minute": 9}
